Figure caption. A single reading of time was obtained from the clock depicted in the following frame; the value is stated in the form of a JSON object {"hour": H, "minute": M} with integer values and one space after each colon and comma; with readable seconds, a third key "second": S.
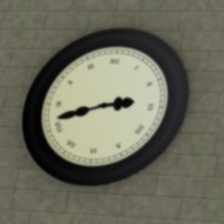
{"hour": 2, "minute": 42}
